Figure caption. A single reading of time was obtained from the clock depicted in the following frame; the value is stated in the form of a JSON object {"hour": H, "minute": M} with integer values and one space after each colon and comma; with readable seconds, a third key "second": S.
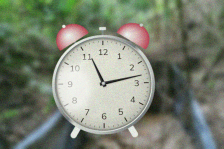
{"hour": 11, "minute": 13}
